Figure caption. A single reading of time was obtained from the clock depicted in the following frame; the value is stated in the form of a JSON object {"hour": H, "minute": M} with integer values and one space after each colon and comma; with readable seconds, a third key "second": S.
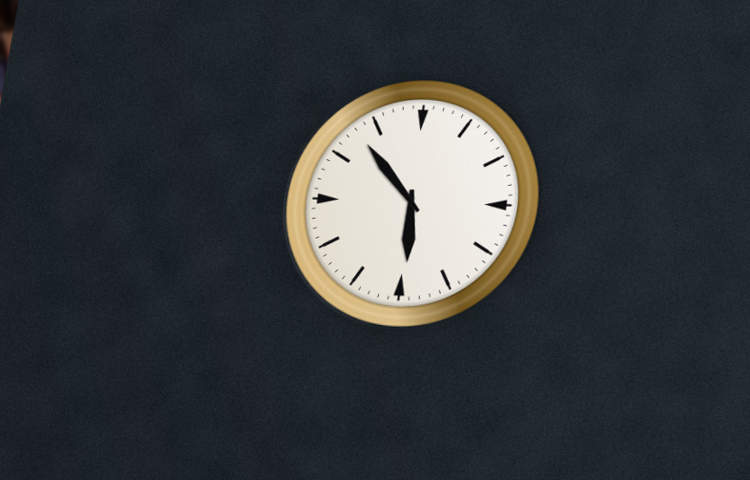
{"hour": 5, "minute": 53}
